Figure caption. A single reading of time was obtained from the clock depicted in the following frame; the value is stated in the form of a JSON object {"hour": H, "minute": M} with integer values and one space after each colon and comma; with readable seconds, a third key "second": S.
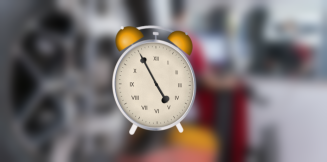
{"hour": 4, "minute": 55}
